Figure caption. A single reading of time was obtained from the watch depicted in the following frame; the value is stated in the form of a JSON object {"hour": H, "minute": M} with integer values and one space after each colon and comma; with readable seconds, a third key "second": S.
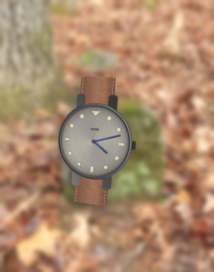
{"hour": 4, "minute": 12}
